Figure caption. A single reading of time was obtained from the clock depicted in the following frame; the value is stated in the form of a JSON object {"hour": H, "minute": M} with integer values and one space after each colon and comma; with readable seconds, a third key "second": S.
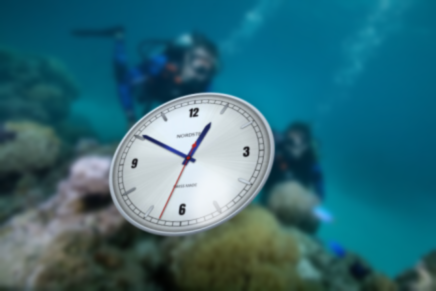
{"hour": 12, "minute": 50, "second": 33}
